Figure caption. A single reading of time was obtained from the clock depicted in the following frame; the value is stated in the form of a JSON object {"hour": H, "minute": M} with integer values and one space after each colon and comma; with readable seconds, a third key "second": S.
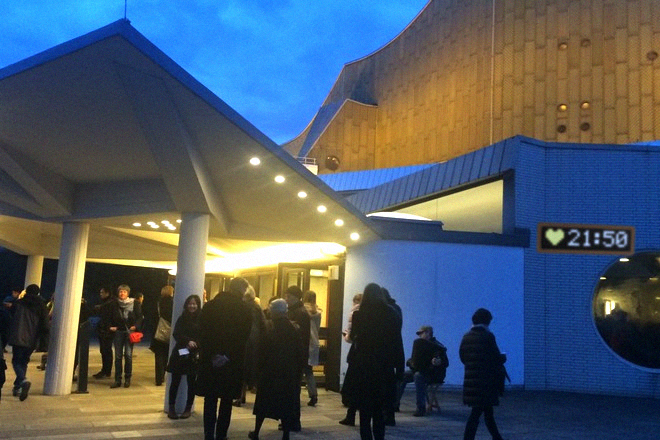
{"hour": 21, "minute": 50}
